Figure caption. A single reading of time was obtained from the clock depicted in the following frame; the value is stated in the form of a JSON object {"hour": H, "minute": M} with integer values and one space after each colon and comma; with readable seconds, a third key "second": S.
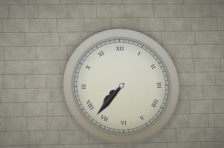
{"hour": 7, "minute": 37}
